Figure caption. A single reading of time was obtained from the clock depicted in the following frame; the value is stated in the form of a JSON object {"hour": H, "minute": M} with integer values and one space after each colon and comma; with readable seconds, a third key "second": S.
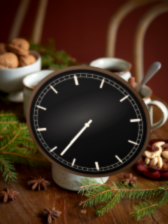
{"hour": 7, "minute": 38}
